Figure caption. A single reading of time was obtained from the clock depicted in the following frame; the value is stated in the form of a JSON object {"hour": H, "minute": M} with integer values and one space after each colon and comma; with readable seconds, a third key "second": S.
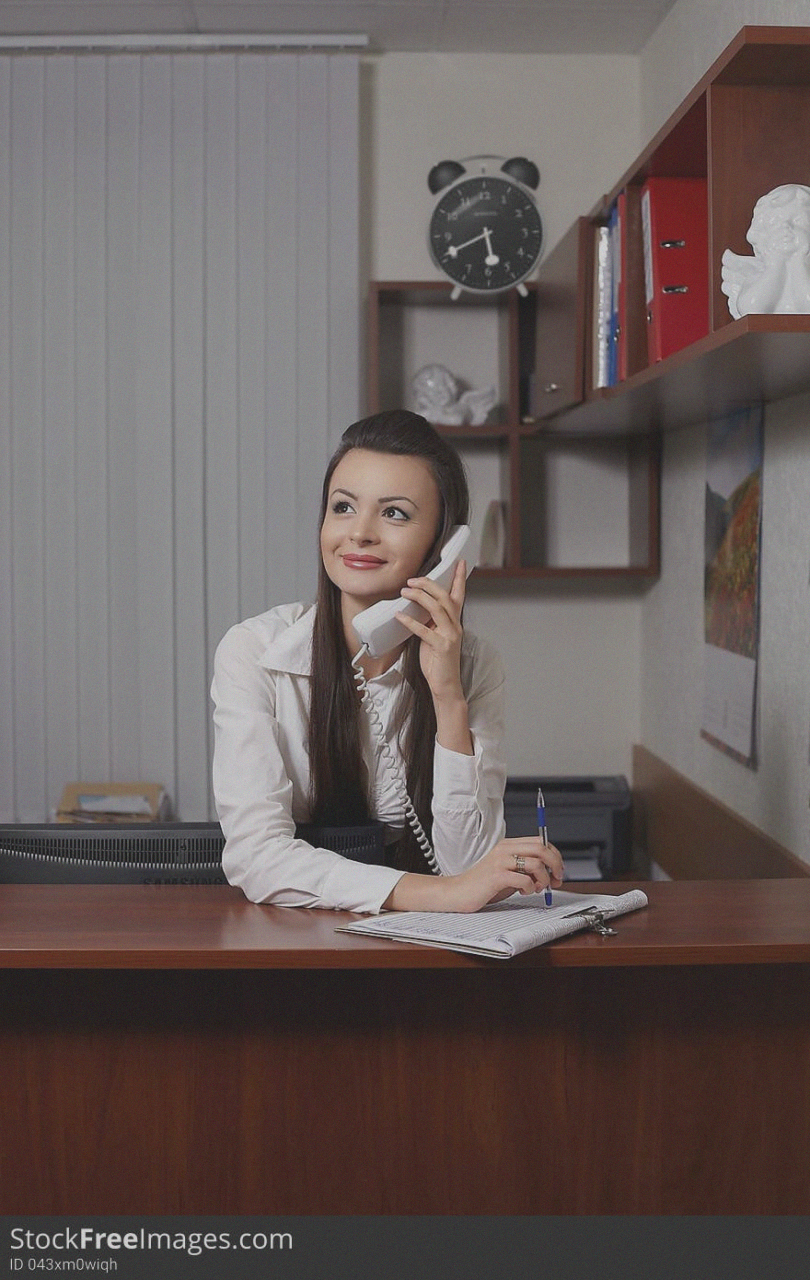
{"hour": 5, "minute": 41}
